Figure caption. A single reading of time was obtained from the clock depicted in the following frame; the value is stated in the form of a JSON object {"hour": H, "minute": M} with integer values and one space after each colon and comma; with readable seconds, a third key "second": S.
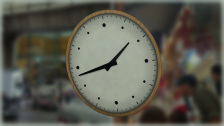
{"hour": 1, "minute": 43}
